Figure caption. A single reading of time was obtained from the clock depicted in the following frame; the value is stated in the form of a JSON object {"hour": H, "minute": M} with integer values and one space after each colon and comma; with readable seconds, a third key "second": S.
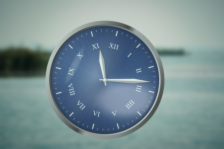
{"hour": 11, "minute": 13}
